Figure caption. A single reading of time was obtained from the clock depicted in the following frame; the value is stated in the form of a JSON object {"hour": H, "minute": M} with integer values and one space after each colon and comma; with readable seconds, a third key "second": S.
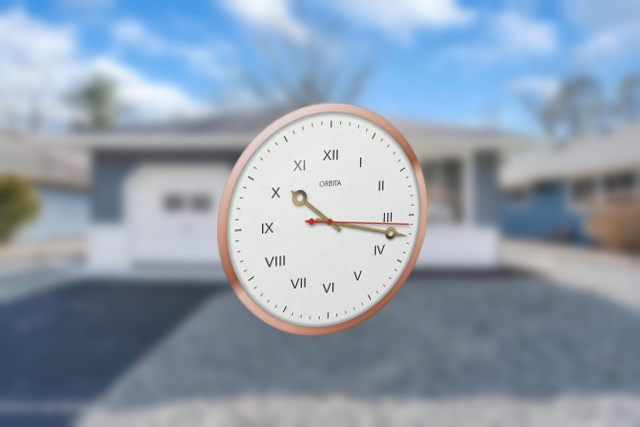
{"hour": 10, "minute": 17, "second": 16}
